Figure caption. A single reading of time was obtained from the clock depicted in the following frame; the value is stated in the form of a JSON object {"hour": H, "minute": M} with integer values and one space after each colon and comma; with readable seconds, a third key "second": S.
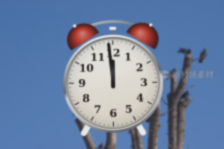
{"hour": 11, "minute": 59}
